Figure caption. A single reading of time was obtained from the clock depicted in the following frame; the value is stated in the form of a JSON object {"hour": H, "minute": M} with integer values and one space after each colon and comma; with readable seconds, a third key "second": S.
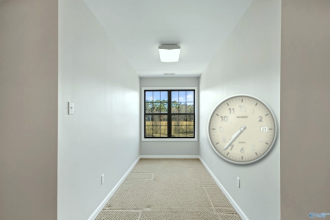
{"hour": 7, "minute": 37}
